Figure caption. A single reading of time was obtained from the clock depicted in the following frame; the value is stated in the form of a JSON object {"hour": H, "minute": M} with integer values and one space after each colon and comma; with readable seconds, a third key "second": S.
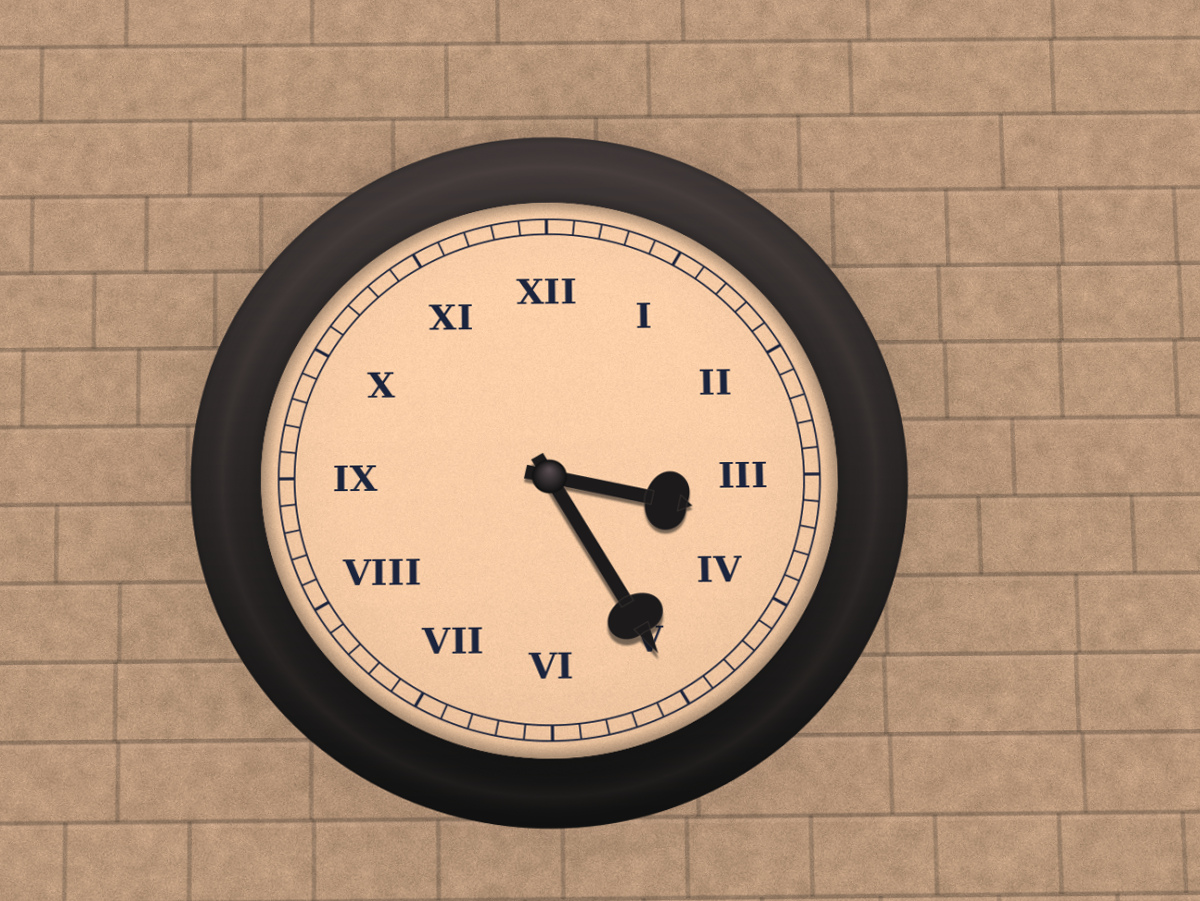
{"hour": 3, "minute": 25}
